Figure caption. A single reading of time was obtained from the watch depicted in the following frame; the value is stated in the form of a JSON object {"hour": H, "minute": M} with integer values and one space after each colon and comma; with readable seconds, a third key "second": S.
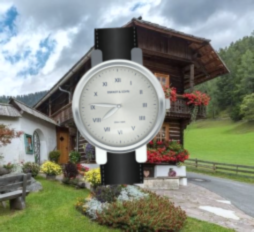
{"hour": 7, "minute": 46}
